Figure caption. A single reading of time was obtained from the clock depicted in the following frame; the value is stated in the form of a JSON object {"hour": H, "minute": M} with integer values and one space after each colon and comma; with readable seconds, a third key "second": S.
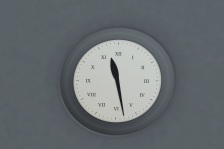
{"hour": 11, "minute": 28}
